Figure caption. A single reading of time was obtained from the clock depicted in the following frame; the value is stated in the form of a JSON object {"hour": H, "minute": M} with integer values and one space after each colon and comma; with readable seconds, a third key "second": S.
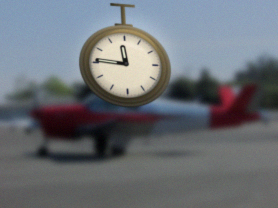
{"hour": 11, "minute": 46}
